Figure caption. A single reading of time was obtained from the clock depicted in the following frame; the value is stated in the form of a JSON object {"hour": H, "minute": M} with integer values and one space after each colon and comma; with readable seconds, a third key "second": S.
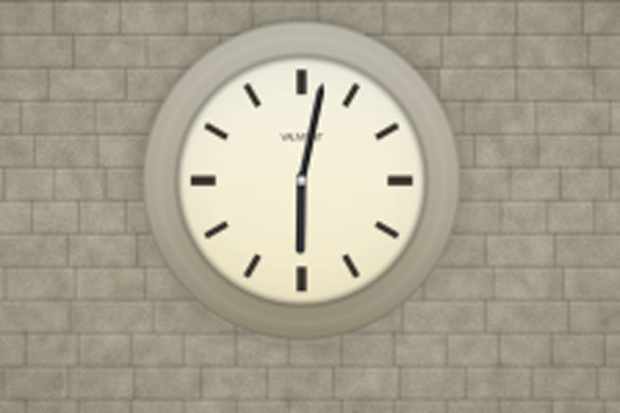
{"hour": 6, "minute": 2}
